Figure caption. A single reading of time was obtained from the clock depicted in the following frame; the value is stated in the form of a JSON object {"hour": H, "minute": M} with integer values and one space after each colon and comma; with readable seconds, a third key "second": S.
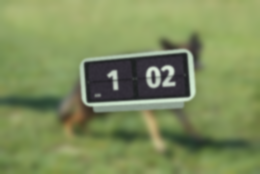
{"hour": 1, "minute": 2}
